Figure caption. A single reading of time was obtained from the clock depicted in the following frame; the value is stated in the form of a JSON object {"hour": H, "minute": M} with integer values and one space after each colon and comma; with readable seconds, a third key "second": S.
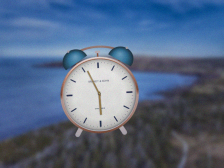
{"hour": 5, "minute": 56}
